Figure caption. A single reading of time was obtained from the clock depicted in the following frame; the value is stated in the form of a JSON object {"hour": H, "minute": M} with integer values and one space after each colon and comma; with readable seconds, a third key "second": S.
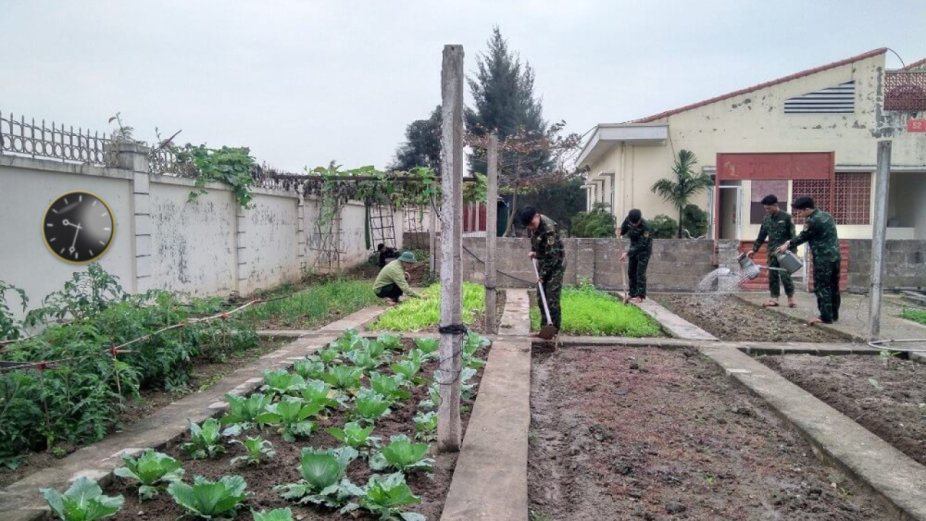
{"hour": 9, "minute": 32}
